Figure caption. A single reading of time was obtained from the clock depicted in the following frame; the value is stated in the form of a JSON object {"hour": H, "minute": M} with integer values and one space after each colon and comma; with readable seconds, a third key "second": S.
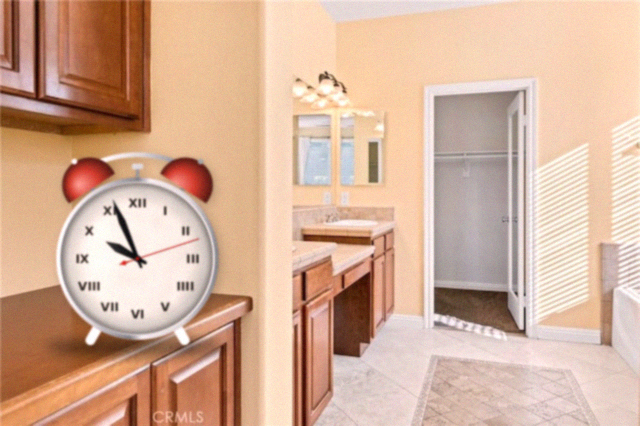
{"hour": 9, "minute": 56, "second": 12}
